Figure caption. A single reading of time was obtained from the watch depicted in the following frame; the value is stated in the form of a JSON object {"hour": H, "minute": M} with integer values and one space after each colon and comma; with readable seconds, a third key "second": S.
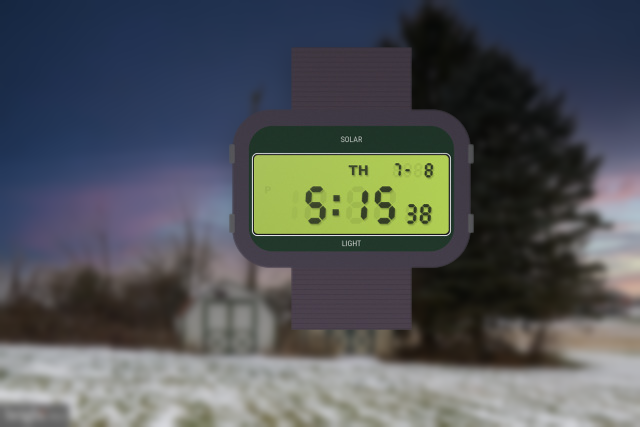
{"hour": 5, "minute": 15, "second": 38}
